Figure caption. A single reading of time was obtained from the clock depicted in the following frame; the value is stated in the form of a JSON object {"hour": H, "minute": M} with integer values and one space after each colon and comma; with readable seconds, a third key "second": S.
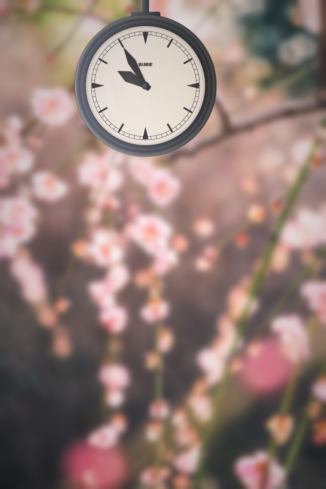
{"hour": 9, "minute": 55}
